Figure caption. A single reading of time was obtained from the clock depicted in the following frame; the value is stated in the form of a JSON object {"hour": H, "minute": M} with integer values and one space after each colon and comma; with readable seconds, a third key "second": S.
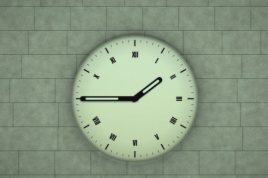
{"hour": 1, "minute": 45}
